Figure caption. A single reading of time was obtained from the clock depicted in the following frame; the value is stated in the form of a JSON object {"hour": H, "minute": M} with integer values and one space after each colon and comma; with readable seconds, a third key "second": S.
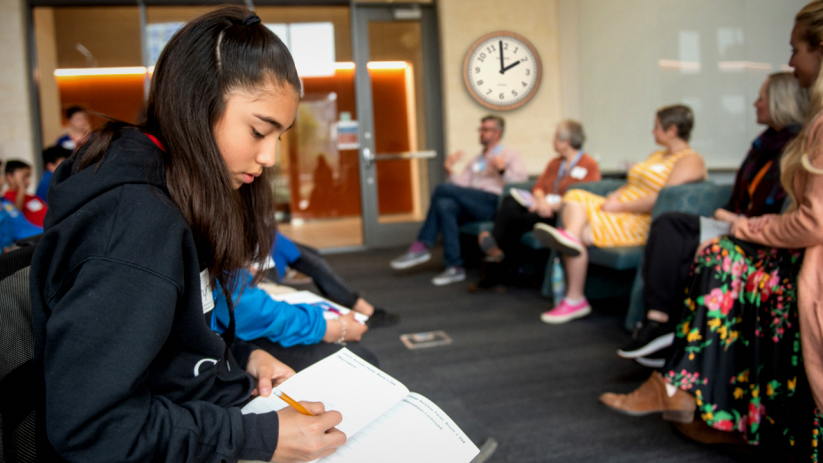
{"hour": 1, "minute": 59}
